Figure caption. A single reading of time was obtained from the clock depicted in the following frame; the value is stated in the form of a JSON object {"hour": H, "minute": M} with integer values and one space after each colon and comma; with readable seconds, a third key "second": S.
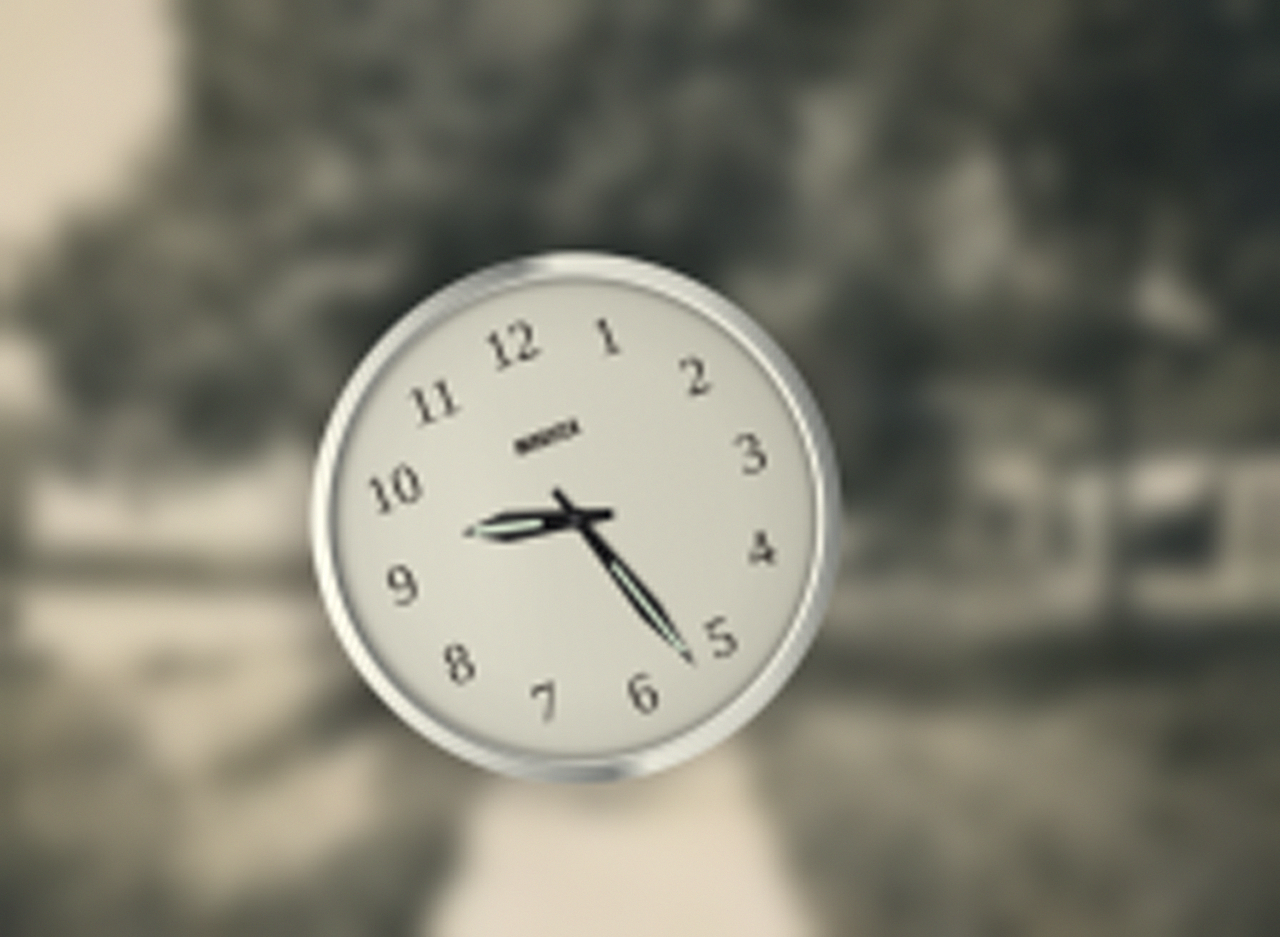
{"hour": 9, "minute": 27}
